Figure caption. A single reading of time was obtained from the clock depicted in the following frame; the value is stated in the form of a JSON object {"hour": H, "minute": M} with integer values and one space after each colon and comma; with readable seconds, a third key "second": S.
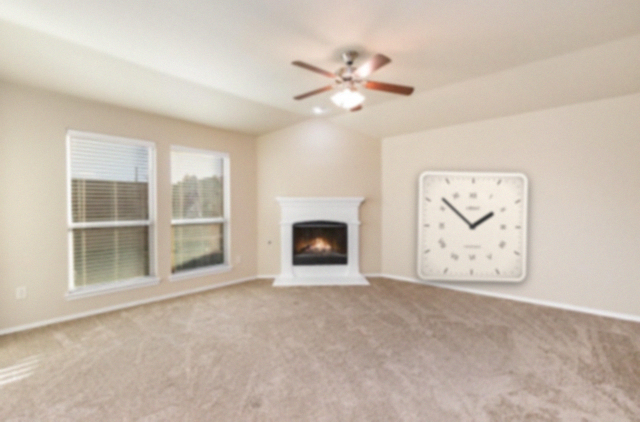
{"hour": 1, "minute": 52}
